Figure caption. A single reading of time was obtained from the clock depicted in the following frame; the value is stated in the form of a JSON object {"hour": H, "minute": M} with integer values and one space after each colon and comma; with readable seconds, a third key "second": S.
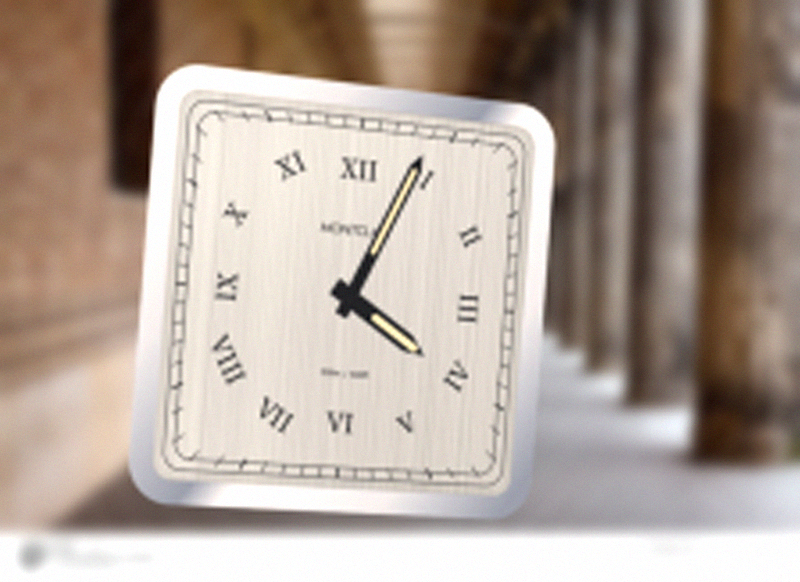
{"hour": 4, "minute": 4}
